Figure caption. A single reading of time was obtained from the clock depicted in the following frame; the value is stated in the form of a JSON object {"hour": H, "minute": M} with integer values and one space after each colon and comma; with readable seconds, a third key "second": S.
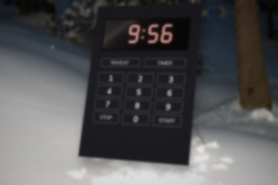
{"hour": 9, "minute": 56}
